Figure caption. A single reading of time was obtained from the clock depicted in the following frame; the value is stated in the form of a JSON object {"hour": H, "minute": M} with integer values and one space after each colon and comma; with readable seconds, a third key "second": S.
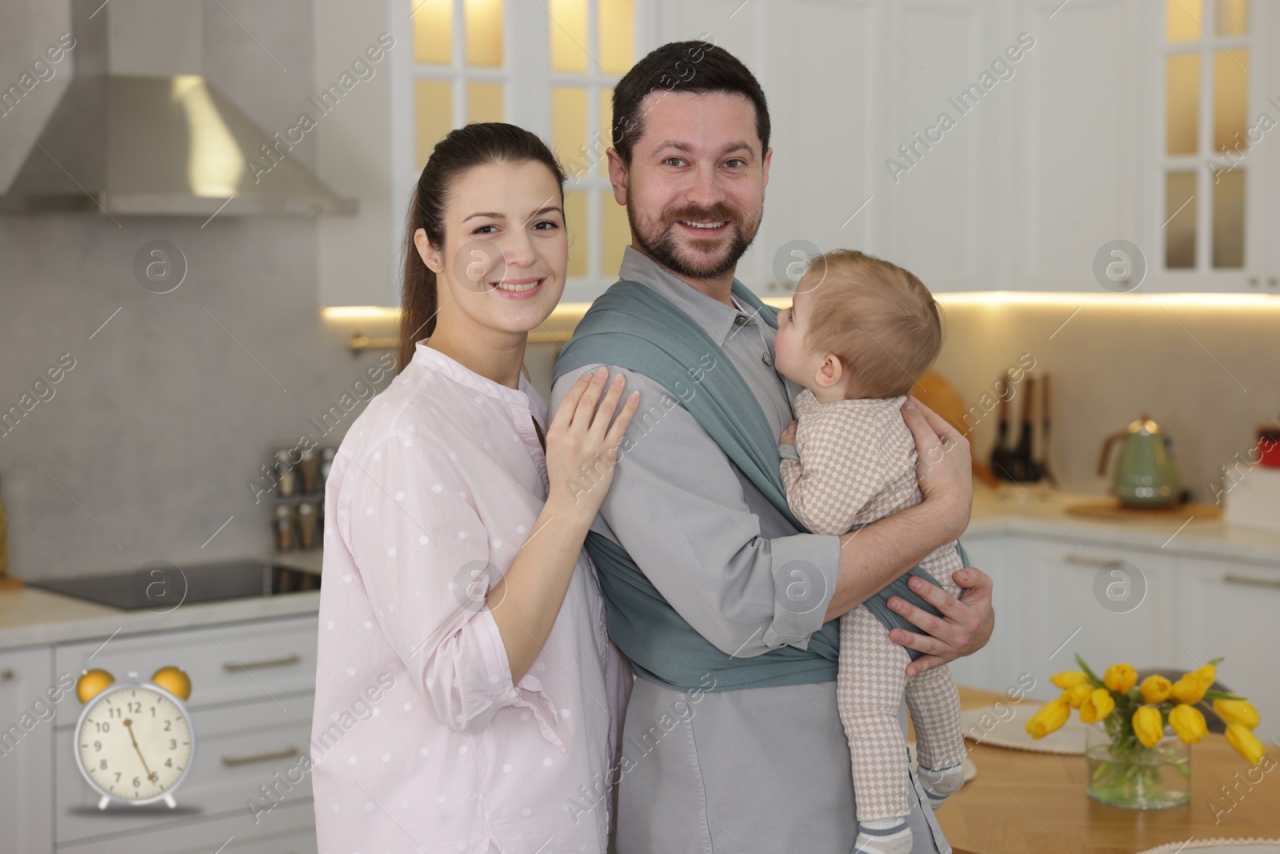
{"hour": 11, "minute": 26}
